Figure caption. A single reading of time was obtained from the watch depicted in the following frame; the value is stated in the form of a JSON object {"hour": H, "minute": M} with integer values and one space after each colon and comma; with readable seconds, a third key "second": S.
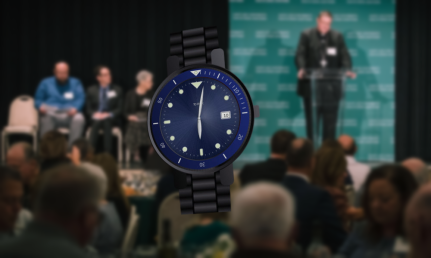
{"hour": 6, "minute": 2}
